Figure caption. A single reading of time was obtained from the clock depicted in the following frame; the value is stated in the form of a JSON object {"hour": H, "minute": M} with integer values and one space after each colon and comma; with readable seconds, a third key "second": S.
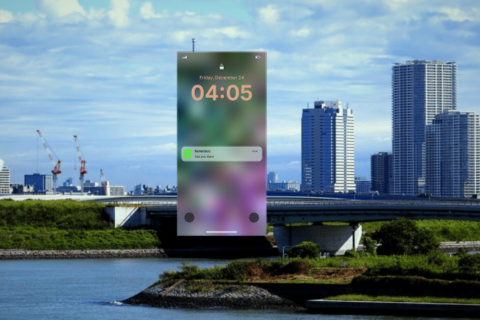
{"hour": 4, "minute": 5}
